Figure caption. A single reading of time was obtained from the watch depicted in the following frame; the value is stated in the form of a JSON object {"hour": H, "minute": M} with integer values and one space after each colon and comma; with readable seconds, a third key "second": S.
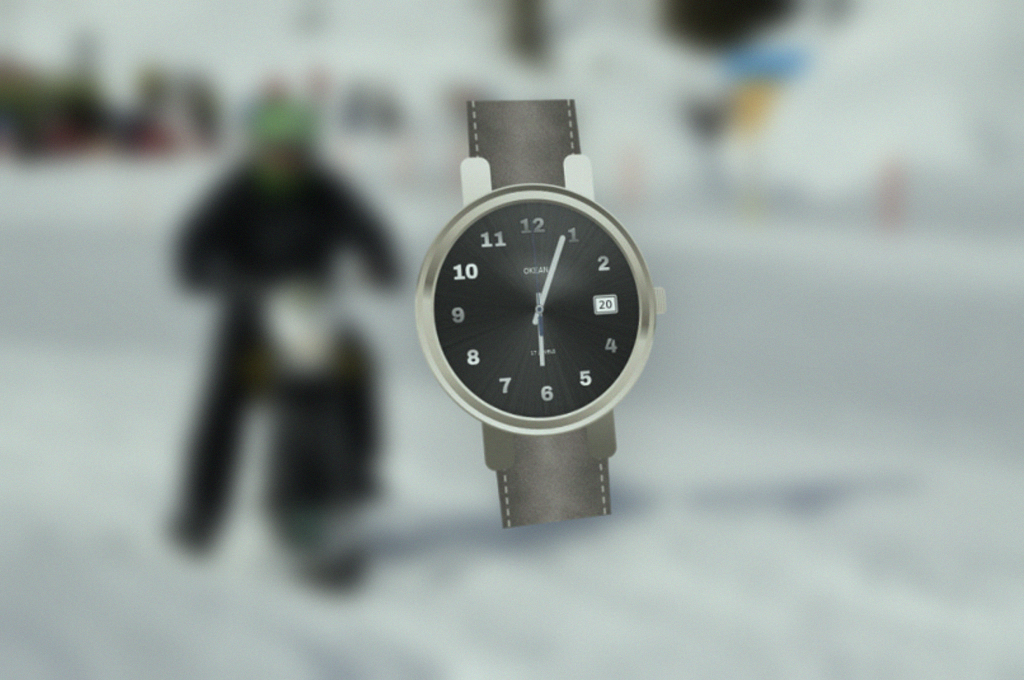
{"hour": 6, "minute": 4, "second": 0}
